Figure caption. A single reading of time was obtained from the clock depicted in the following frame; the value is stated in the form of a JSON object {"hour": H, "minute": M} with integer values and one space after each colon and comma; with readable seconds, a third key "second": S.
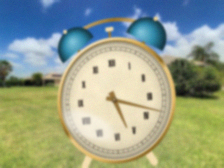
{"hour": 5, "minute": 18}
